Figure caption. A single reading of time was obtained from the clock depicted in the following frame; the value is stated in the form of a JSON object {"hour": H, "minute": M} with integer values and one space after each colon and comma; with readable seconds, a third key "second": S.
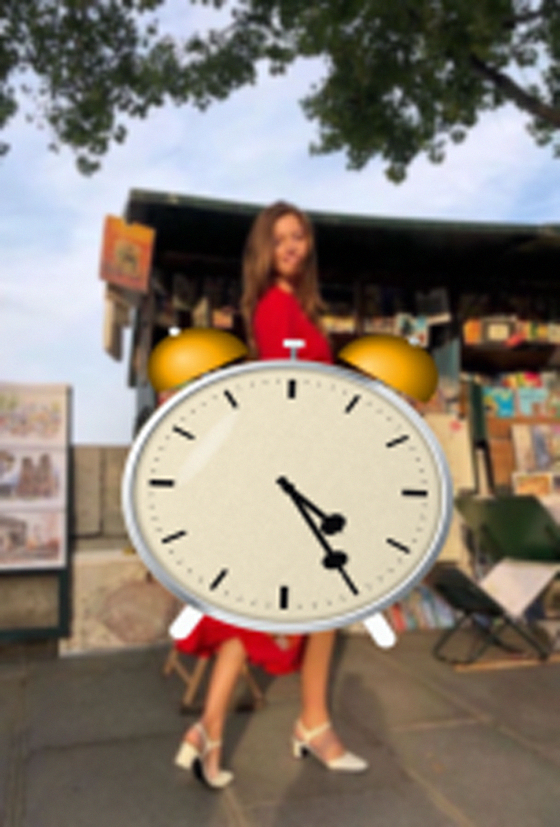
{"hour": 4, "minute": 25}
